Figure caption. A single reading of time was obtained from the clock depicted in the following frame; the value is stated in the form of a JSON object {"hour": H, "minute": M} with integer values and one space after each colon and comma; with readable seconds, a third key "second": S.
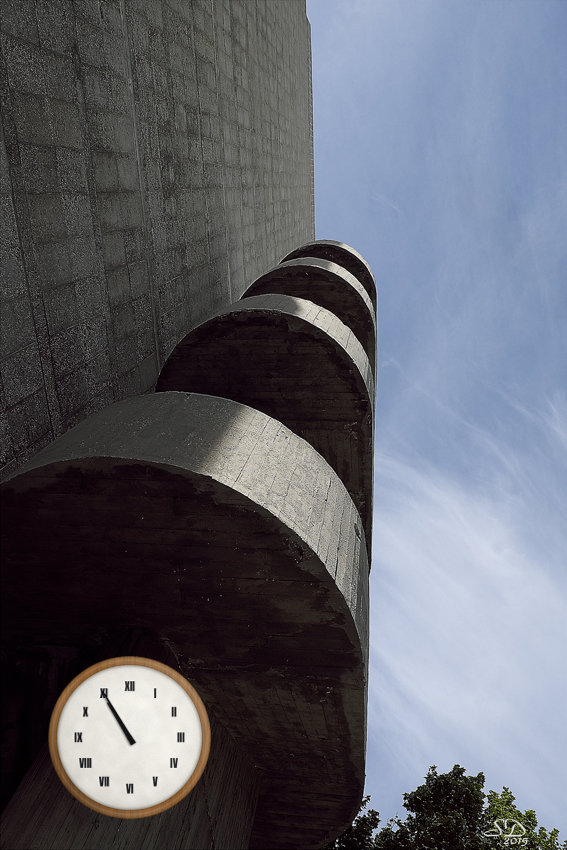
{"hour": 10, "minute": 55}
